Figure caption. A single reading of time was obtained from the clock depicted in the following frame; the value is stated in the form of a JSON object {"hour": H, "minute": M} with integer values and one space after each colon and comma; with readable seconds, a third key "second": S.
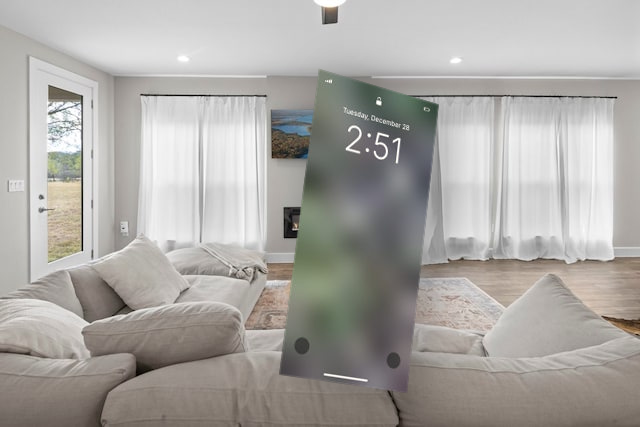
{"hour": 2, "minute": 51}
